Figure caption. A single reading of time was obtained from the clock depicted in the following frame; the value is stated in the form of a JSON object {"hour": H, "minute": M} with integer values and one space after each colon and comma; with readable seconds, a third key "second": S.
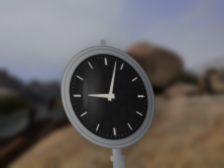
{"hour": 9, "minute": 3}
